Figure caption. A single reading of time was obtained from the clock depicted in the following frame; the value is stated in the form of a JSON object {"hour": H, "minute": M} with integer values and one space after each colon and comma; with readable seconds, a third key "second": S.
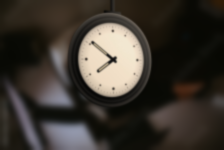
{"hour": 7, "minute": 51}
